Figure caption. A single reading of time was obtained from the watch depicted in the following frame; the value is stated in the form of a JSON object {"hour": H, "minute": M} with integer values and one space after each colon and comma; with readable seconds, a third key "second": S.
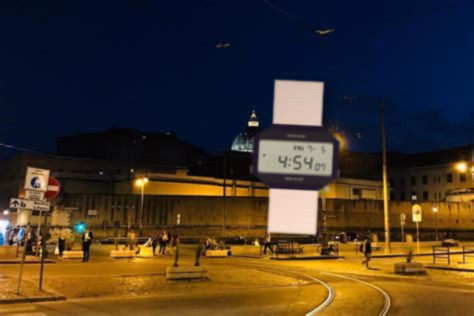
{"hour": 4, "minute": 54}
